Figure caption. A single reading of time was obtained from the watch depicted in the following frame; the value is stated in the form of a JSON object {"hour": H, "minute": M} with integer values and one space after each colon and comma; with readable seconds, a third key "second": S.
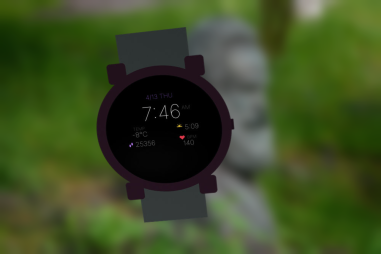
{"hour": 7, "minute": 46}
